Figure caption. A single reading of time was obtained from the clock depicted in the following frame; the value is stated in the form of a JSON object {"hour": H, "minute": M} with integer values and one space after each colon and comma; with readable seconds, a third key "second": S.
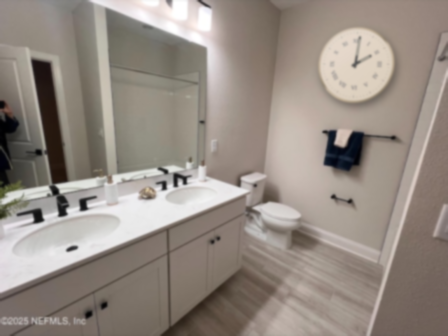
{"hour": 2, "minute": 1}
